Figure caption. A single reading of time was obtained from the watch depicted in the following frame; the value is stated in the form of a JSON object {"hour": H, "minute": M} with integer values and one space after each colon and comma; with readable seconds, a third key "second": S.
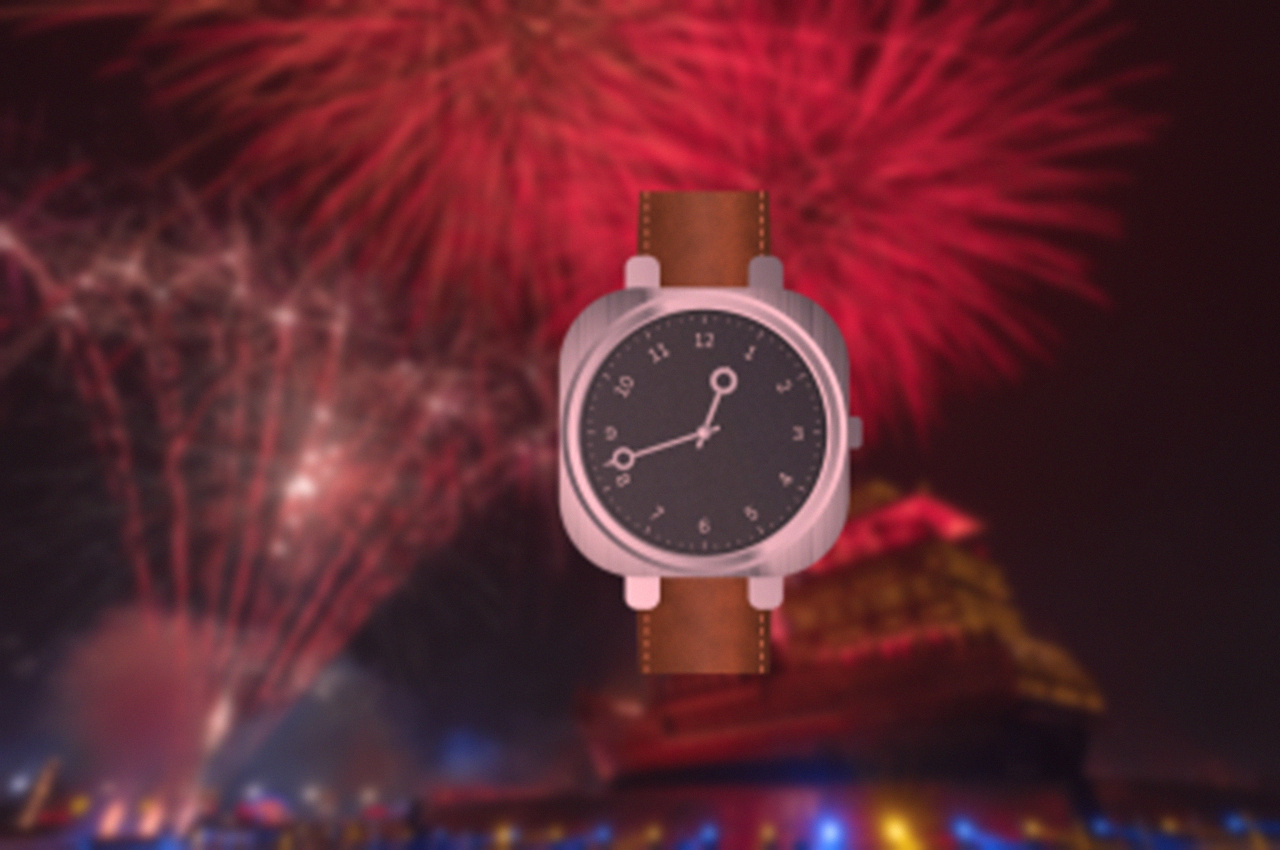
{"hour": 12, "minute": 42}
